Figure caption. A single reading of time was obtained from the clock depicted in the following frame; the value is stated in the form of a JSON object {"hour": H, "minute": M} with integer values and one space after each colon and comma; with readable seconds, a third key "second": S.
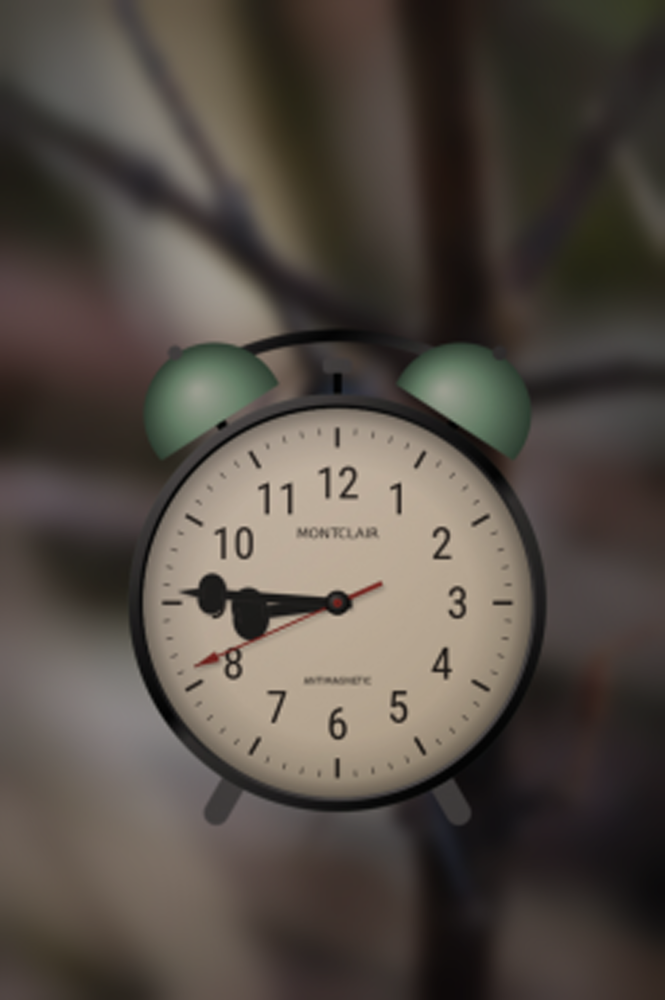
{"hour": 8, "minute": 45, "second": 41}
